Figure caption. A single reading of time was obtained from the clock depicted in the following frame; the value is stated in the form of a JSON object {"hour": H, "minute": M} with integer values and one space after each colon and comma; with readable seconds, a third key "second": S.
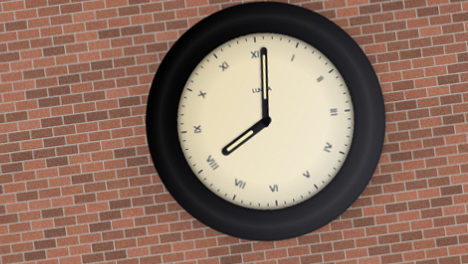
{"hour": 8, "minute": 1}
